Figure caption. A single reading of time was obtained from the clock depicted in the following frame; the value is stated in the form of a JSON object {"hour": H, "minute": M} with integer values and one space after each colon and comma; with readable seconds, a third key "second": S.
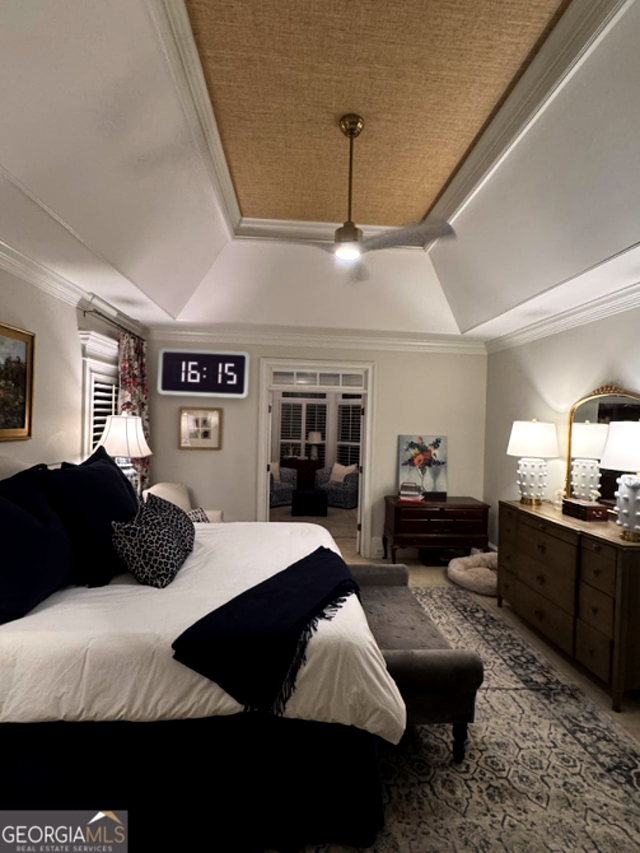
{"hour": 16, "minute": 15}
